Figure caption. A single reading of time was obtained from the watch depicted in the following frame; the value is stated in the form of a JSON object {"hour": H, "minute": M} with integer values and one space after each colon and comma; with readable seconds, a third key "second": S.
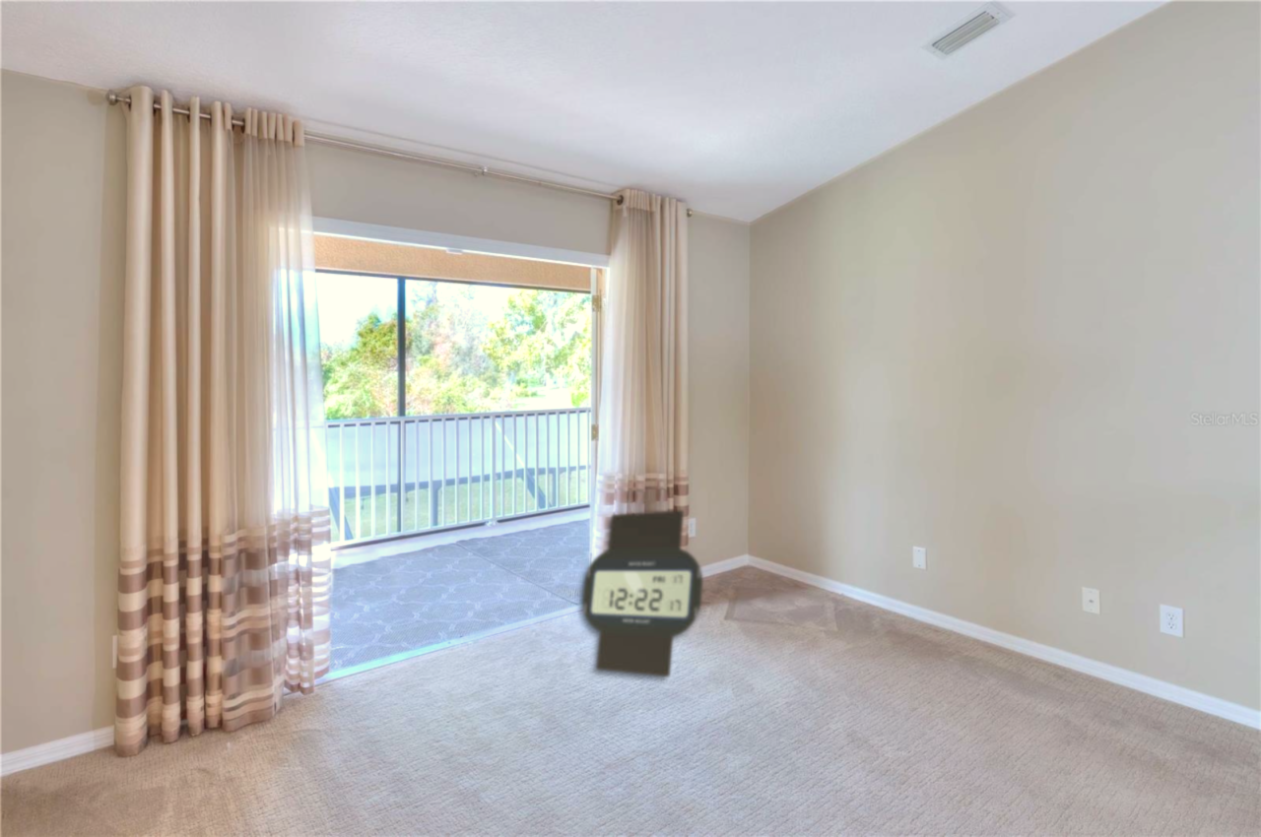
{"hour": 12, "minute": 22}
